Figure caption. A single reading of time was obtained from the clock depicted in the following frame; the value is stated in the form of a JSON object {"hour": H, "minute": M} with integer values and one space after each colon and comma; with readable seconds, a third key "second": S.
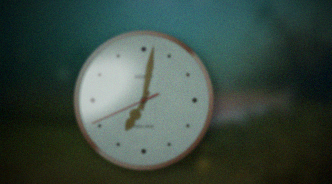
{"hour": 7, "minute": 1, "second": 41}
